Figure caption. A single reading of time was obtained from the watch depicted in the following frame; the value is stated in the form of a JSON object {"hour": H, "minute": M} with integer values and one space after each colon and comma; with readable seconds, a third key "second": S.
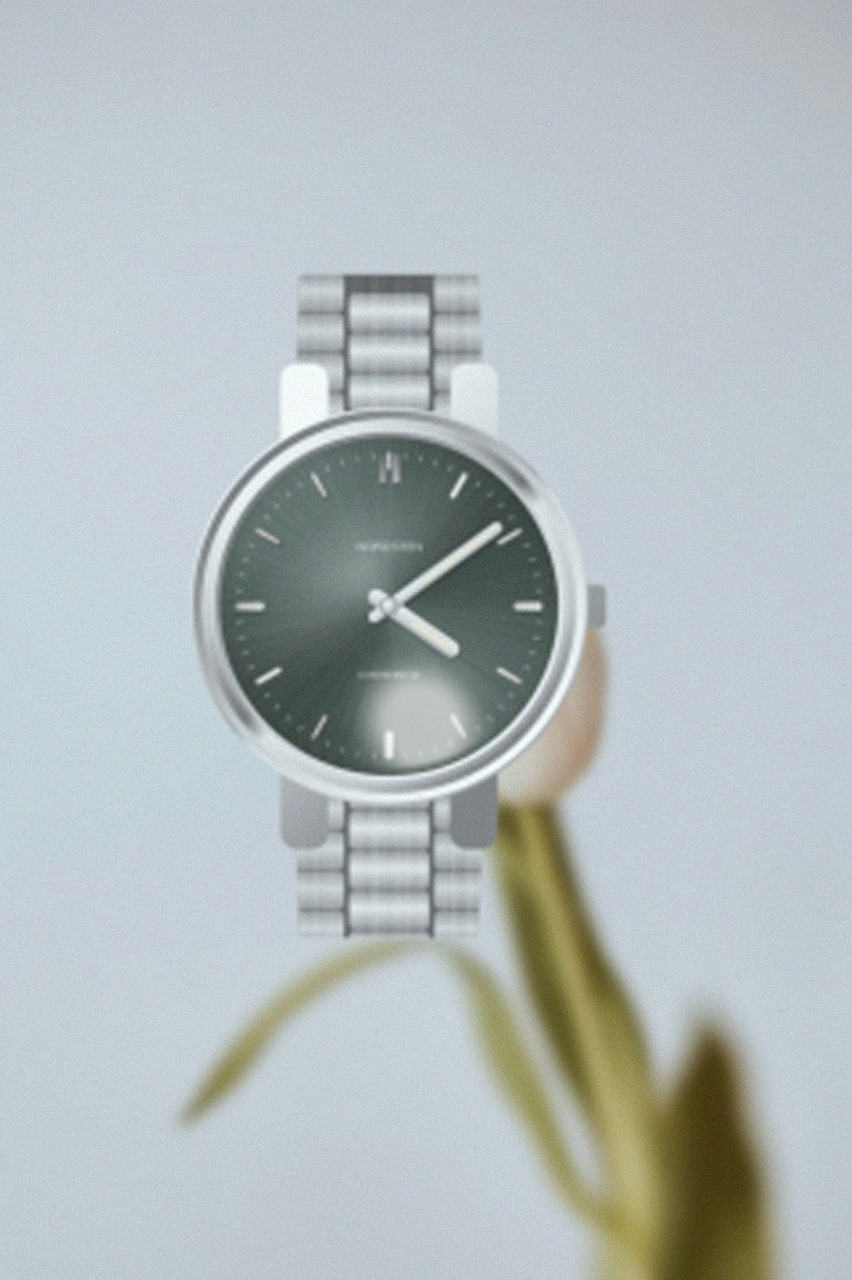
{"hour": 4, "minute": 9}
